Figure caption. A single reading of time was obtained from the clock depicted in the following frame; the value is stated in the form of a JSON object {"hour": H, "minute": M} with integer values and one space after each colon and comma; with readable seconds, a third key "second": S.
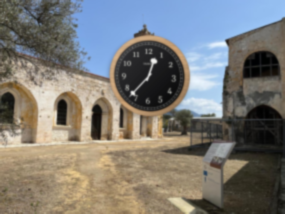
{"hour": 12, "minute": 37}
